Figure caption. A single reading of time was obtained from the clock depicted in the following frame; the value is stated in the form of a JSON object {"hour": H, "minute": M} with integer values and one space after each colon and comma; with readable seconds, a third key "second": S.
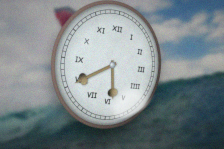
{"hour": 5, "minute": 40}
